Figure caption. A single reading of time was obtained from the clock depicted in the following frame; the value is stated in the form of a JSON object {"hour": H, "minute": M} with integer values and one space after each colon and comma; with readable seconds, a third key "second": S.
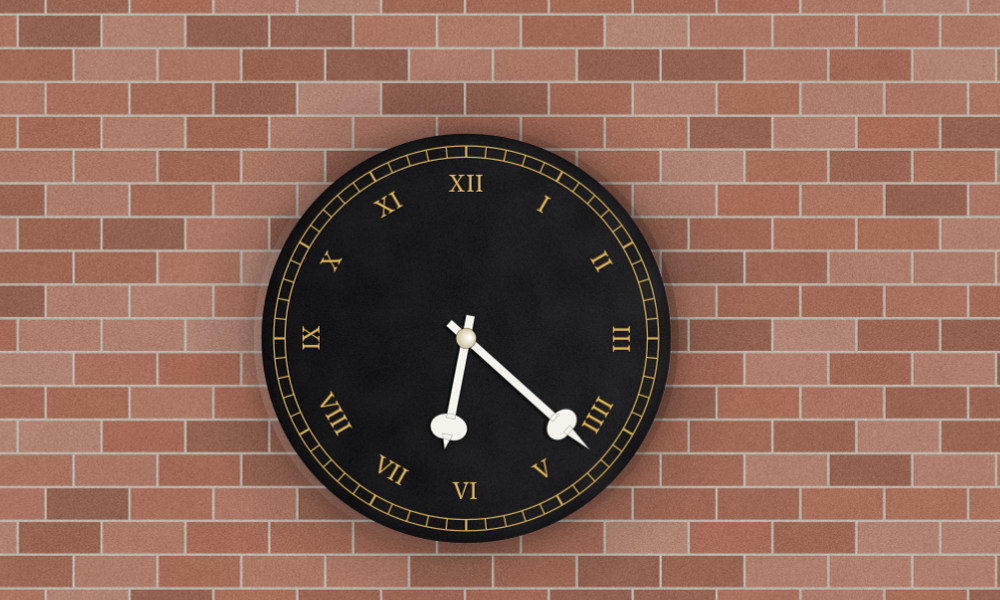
{"hour": 6, "minute": 22}
